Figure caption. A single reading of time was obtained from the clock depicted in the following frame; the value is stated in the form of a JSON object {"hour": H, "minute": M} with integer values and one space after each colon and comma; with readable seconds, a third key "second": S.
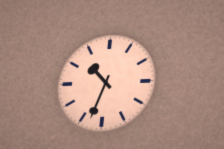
{"hour": 10, "minute": 33}
